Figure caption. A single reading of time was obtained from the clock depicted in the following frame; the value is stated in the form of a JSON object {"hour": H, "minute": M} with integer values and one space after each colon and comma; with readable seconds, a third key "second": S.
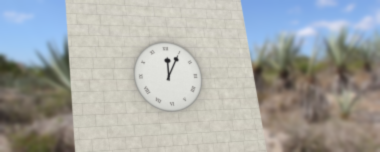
{"hour": 12, "minute": 5}
